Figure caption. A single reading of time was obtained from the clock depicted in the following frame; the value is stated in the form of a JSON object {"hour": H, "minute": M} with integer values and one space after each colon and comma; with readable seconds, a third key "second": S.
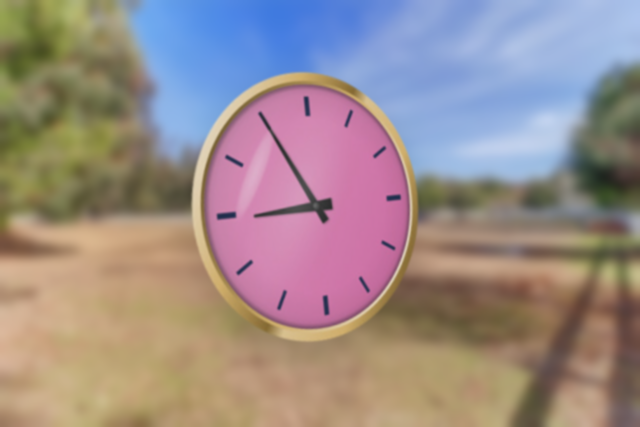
{"hour": 8, "minute": 55}
